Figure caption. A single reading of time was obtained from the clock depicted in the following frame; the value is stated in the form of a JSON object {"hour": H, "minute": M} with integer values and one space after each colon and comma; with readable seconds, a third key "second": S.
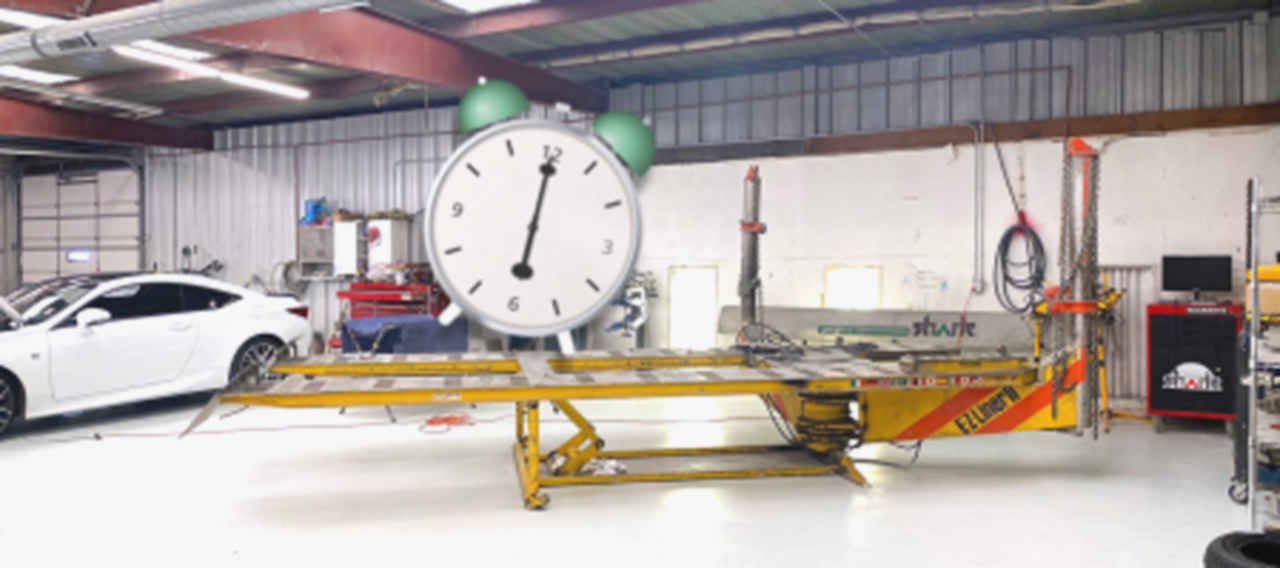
{"hour": 6, "minute": 0}
